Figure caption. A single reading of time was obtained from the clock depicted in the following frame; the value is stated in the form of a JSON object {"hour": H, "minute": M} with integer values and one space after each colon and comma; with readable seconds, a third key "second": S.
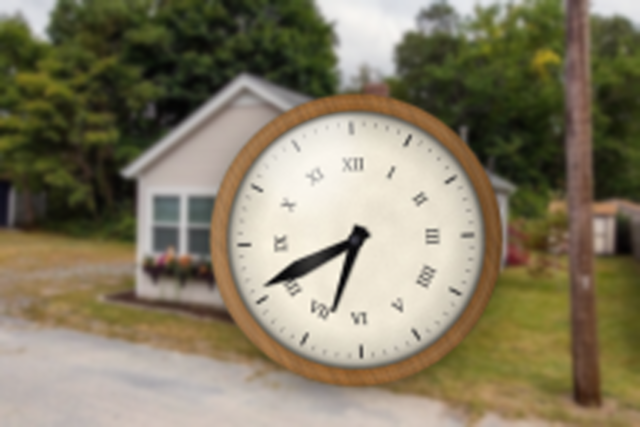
{"hour": 6, "minute": 41}
